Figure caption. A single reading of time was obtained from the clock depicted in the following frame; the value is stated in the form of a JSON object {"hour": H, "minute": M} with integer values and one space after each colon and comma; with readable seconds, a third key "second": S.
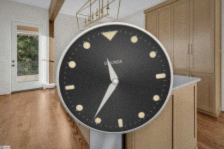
{"hour": 11, "minute": 36}
